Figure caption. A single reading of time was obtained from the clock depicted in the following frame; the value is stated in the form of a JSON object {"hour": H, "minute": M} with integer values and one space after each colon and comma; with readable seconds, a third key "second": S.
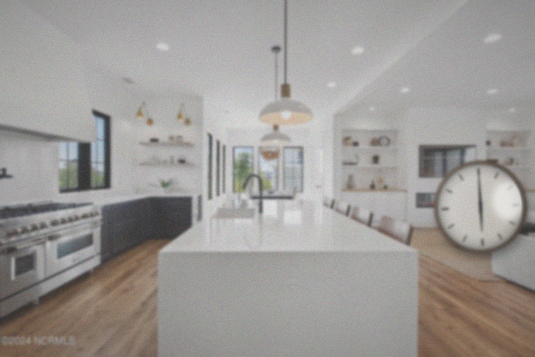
{"hour": 6, "minute": 0}
